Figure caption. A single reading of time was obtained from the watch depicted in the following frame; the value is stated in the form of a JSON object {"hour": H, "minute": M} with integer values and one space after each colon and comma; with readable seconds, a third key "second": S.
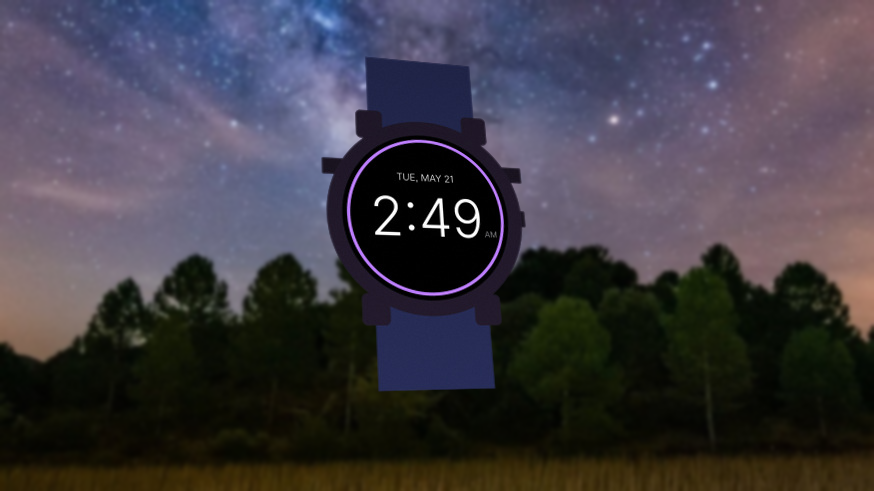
{"hour": 2, "minute": 49}
